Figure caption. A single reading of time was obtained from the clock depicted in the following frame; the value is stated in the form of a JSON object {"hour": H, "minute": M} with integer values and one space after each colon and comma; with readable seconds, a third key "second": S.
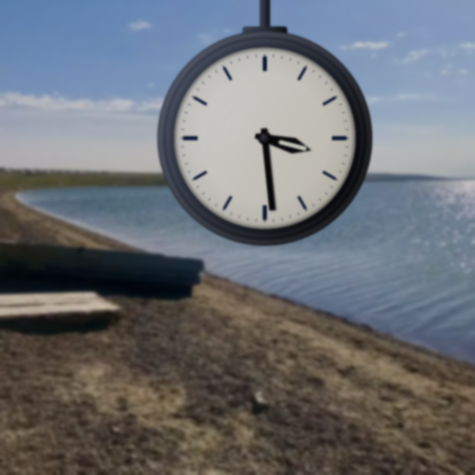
{"hour": 3, "minute": 29}
